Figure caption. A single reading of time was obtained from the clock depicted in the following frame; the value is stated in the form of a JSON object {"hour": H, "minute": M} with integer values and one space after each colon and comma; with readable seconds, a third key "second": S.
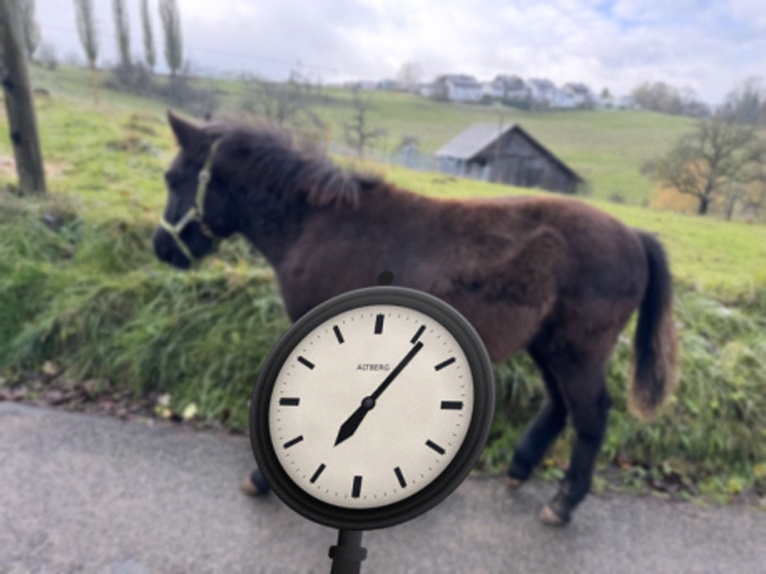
{"hour": 7, "minute": 6}
